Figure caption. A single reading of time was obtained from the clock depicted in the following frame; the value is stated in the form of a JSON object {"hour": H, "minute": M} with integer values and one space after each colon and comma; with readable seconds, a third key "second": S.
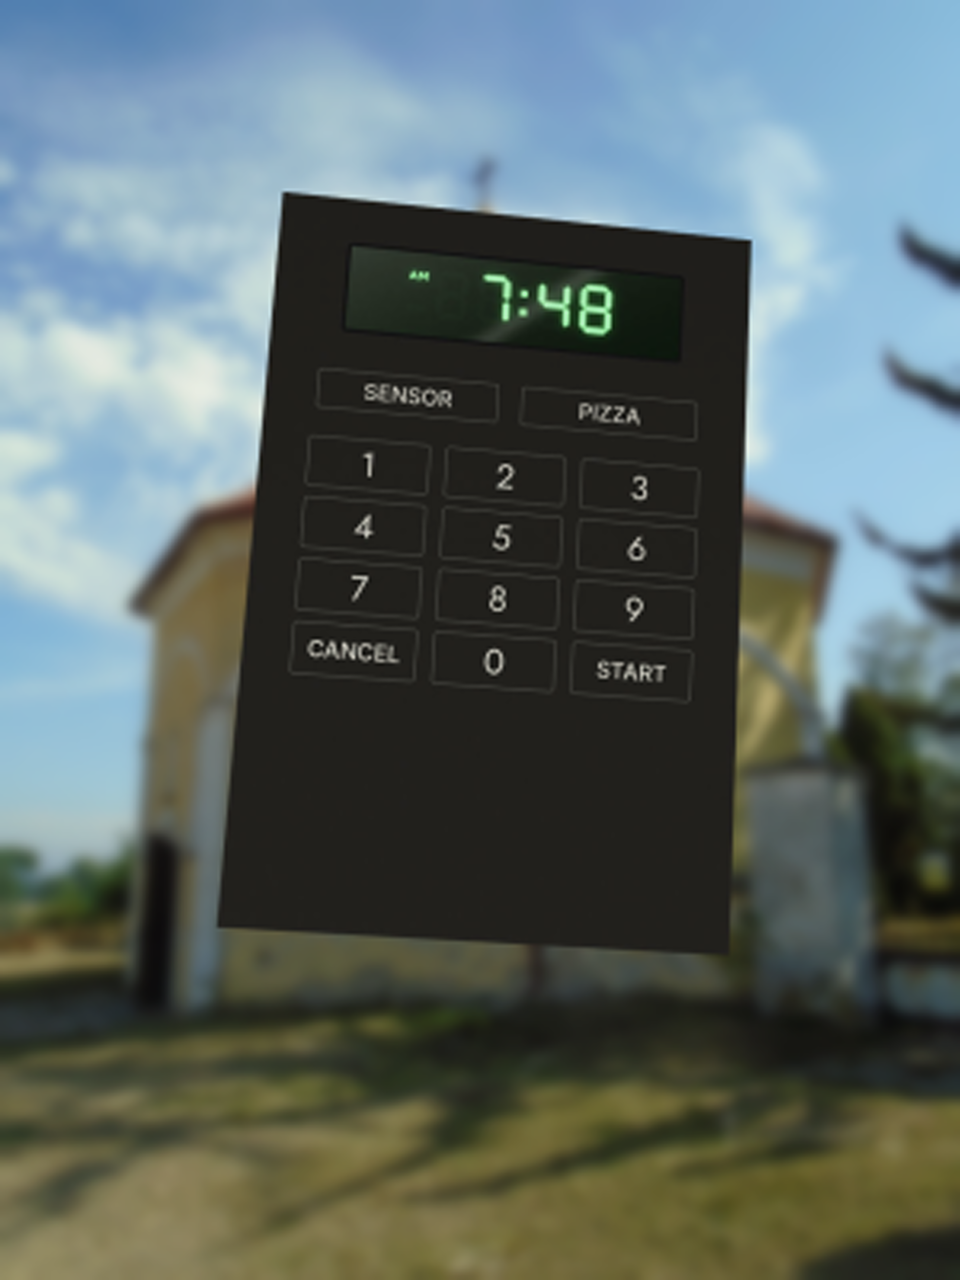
{"hour": 7, "minute": 48}
